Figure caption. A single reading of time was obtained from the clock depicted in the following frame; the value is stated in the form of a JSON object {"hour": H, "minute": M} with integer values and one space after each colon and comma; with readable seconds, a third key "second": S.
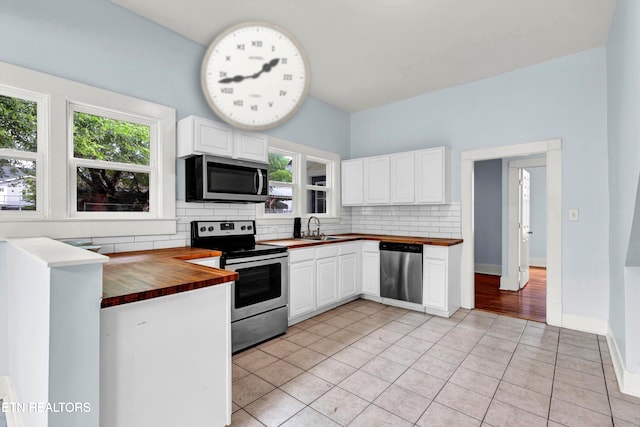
{"hour": 1, "minute": 43}
